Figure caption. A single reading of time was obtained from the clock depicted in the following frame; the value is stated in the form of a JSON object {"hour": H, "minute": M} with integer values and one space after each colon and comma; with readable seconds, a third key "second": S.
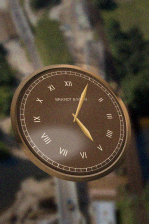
{"hour": 5, "minute": 5}
